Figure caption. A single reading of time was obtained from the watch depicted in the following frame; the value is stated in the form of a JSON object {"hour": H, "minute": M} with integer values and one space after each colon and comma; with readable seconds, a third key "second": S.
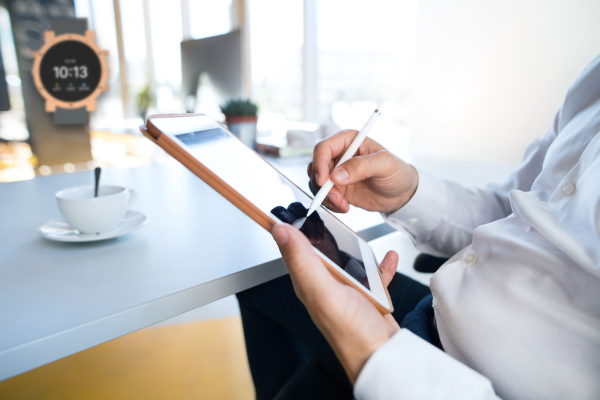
{"hour": 10, "minute": 13}
